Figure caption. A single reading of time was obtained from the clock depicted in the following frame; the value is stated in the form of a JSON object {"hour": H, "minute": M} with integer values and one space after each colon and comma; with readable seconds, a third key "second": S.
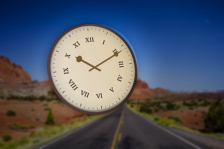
{"hour": 10, "minute": 11}
